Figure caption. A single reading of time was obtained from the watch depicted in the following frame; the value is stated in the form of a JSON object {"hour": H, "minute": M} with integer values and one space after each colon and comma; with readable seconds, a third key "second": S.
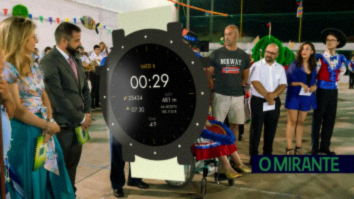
{"hour": 0, "minute": 29}
